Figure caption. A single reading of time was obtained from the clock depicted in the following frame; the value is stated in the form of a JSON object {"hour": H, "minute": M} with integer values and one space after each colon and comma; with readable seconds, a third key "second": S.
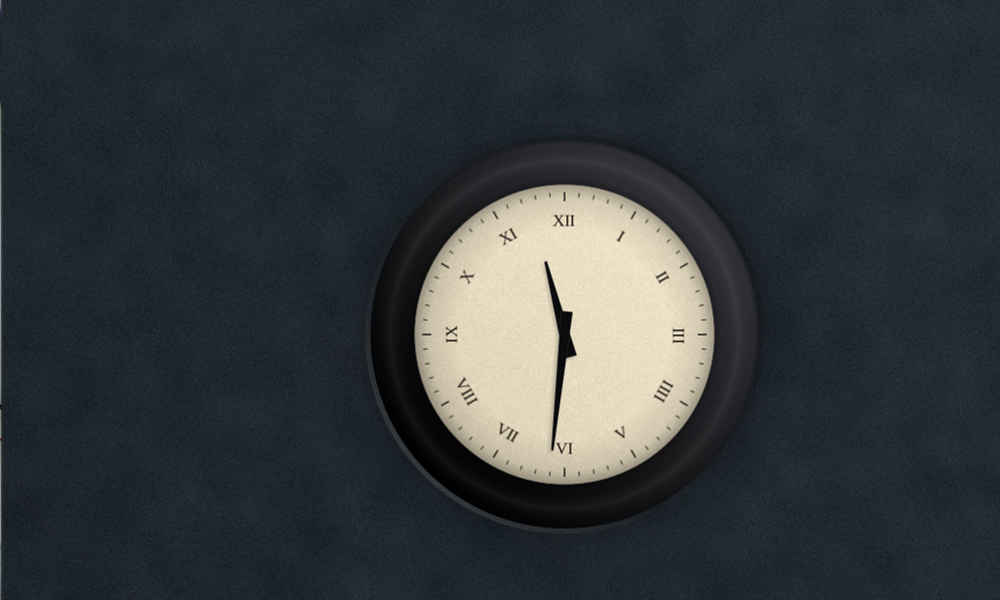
{"hour": 11, "minute": 31}
